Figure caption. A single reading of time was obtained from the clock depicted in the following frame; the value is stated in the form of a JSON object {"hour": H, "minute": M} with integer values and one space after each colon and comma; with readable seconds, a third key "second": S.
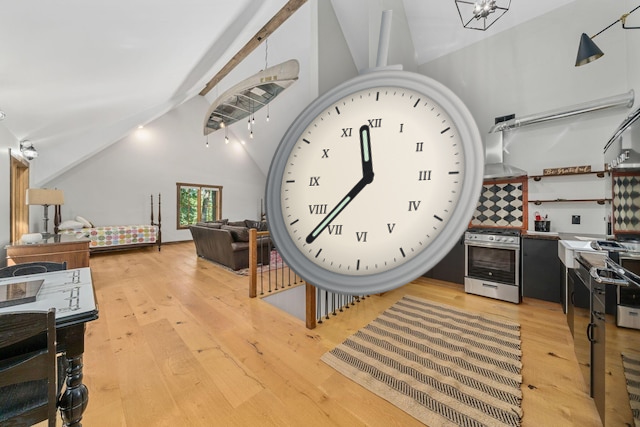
{"hour": 11, "minute": 37}
